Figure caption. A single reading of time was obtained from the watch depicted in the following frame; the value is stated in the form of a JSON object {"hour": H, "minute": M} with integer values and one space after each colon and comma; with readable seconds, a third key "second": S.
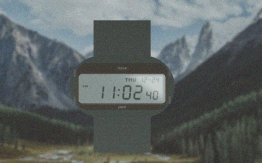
{"hour": 11, "minute": 2, "second": 40}
